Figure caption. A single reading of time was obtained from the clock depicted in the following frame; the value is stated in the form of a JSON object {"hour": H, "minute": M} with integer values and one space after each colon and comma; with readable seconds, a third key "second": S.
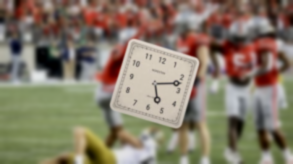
{"hour": 5, "minute": 12}
